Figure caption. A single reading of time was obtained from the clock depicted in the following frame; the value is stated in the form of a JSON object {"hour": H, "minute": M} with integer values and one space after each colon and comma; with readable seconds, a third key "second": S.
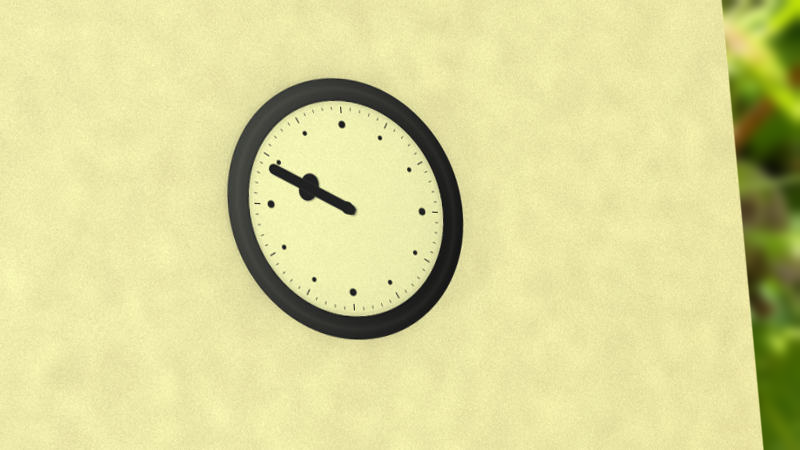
{"hour": 9, "minute": 49}
